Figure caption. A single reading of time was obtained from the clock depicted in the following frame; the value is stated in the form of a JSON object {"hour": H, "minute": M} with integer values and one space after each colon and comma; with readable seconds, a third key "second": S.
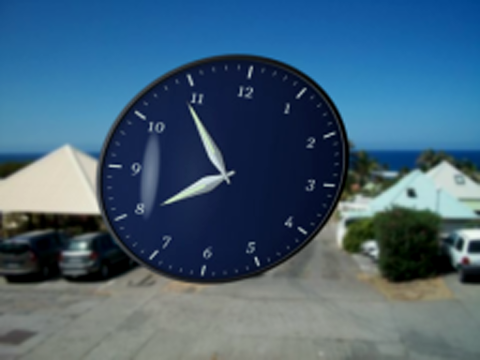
{"hour": 7, "minute": 54}
